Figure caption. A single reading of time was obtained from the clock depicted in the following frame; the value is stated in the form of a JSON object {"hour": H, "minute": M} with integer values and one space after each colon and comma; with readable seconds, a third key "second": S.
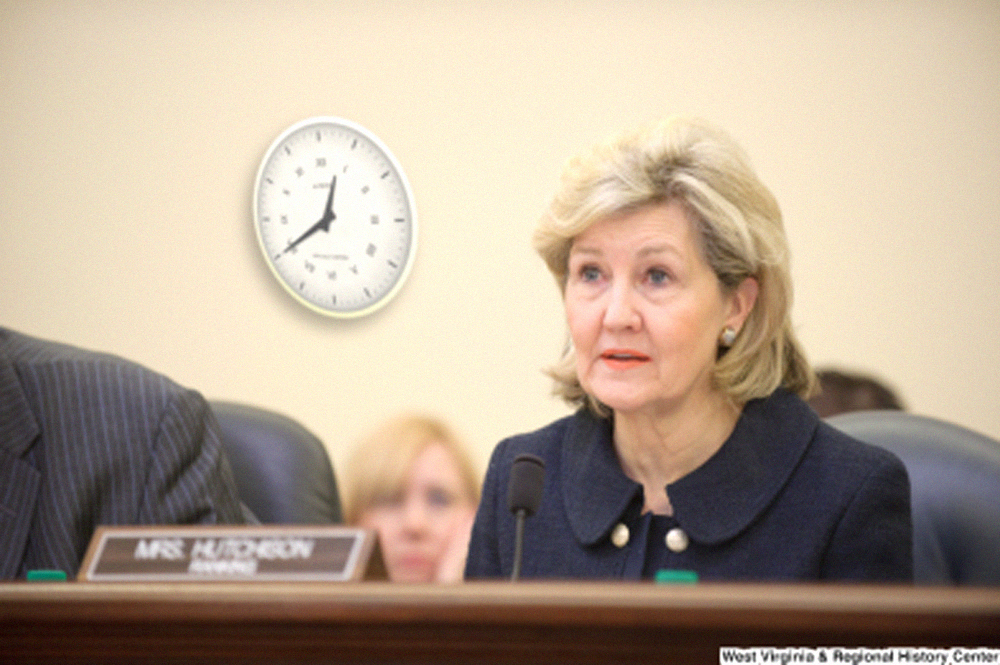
{"hour": 12, "minute": 40}
